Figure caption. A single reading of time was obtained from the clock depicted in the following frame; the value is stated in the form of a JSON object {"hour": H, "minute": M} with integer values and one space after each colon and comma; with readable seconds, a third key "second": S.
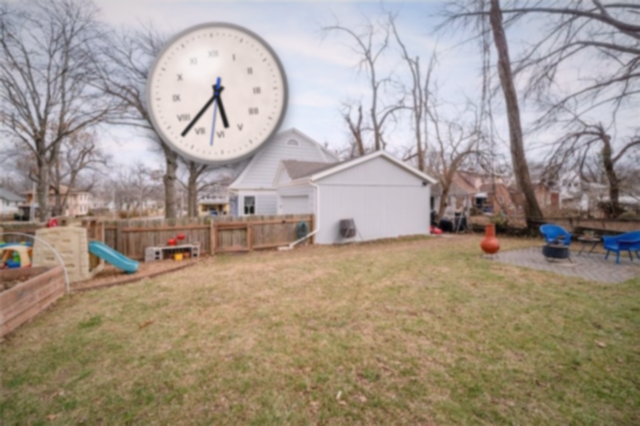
{"hour": 5, "minute": 37, "second": 32}
